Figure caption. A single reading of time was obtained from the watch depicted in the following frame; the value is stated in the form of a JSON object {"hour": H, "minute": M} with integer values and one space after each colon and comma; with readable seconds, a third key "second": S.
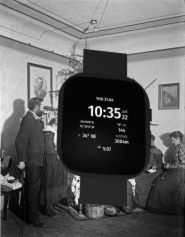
{"hour": 10, "minute": 35}
